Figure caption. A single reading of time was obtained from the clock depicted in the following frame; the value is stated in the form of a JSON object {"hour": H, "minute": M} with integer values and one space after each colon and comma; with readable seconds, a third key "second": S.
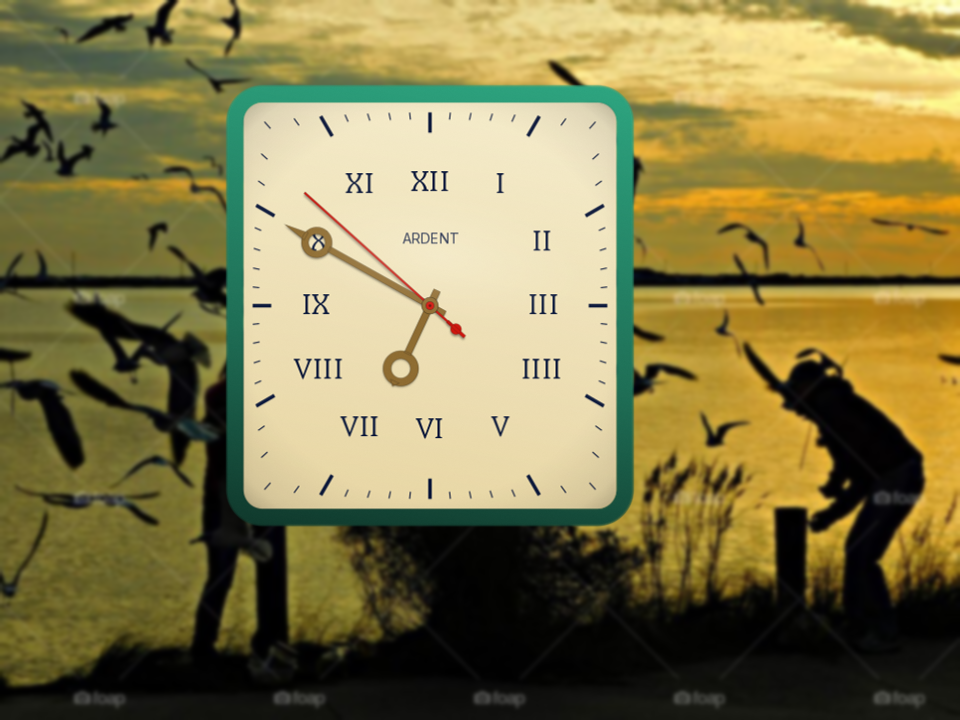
{"hour": 6, "minute": 49, "second": 52}
